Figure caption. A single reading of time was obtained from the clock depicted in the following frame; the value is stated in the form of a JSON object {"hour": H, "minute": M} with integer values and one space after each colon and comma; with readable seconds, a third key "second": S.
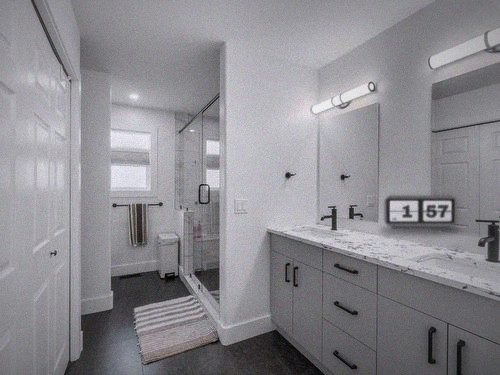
{"hour": 1, "minute": 57}
